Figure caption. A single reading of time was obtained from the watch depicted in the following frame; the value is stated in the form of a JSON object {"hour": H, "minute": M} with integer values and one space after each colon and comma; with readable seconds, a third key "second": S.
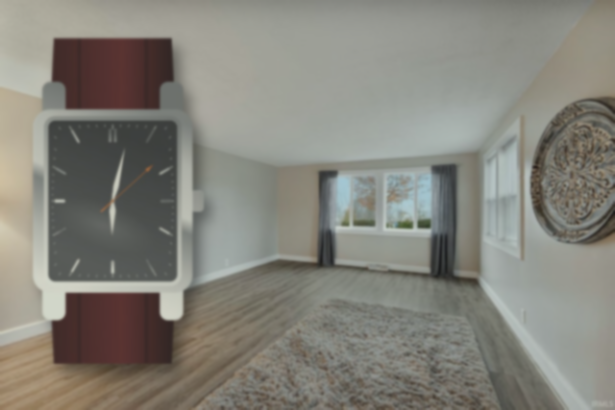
{"hour": 6, "minute": 2, "second": 8}
